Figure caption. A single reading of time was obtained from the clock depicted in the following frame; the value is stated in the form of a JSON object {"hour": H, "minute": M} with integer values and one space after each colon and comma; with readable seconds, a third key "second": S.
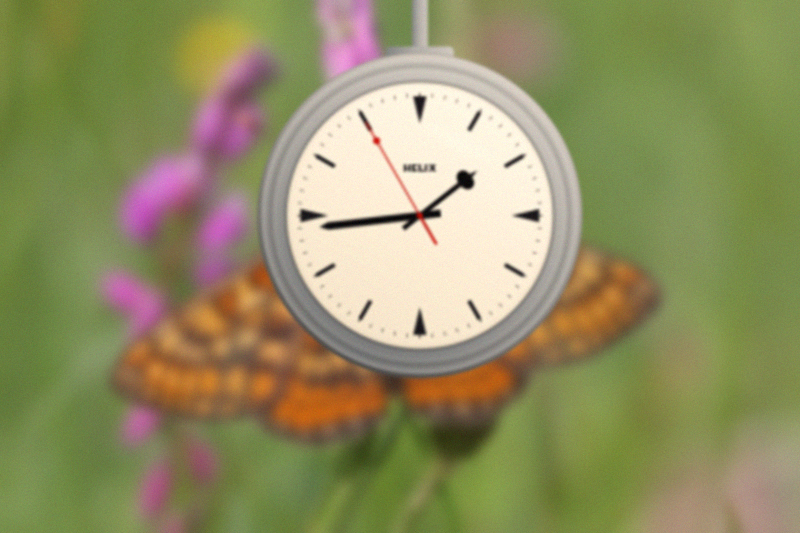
{"hour": 1, "minute": 43, "second": 55}
